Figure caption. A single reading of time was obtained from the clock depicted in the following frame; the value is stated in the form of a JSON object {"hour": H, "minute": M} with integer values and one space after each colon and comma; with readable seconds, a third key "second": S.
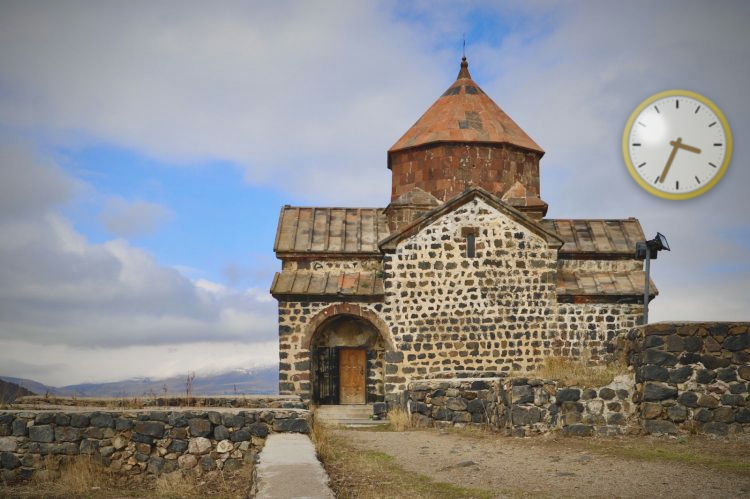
{"hour": 3, "minute": 34}
